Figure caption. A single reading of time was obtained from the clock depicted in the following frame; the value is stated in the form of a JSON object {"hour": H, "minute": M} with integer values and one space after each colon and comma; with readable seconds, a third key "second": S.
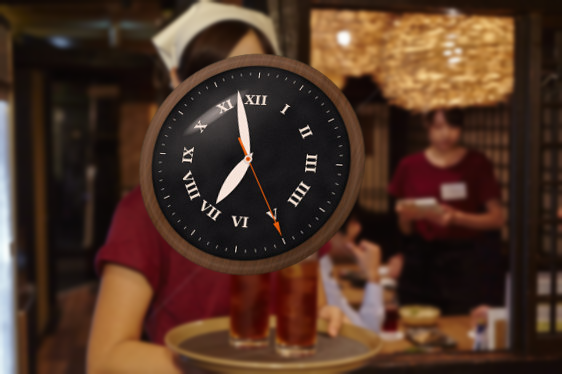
{"hour": 6, "minute": 57, "second": 25}
